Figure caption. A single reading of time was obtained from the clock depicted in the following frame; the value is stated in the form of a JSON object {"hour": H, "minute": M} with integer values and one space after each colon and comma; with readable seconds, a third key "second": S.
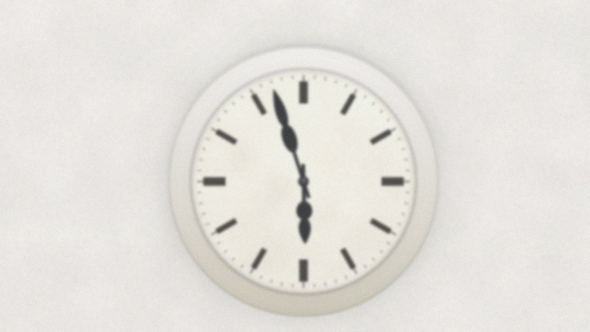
{"hour": 5, "minute": 57}
